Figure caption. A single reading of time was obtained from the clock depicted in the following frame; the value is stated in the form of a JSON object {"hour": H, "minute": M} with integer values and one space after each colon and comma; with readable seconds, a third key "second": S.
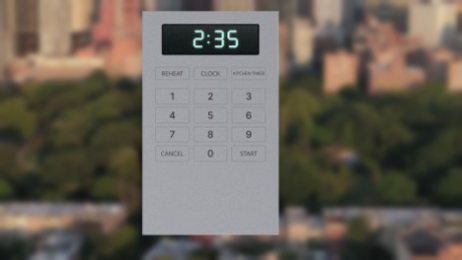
{"hour": 2, "minute": 35}
